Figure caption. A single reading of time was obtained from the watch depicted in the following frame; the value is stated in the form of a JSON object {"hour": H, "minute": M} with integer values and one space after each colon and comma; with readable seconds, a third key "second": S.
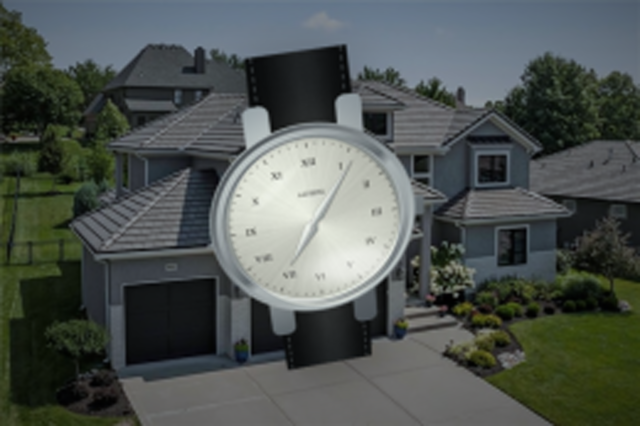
{"hour": 7, "minute": 6}
